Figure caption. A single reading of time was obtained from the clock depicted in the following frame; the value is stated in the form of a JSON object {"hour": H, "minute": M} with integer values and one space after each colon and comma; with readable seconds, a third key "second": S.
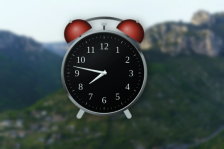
{"hour": 7, "minute": 47}
